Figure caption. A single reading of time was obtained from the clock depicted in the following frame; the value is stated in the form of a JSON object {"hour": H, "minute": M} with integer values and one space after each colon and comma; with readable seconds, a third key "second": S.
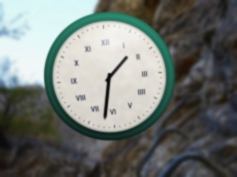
{"hour": 1, "minute": 32}
